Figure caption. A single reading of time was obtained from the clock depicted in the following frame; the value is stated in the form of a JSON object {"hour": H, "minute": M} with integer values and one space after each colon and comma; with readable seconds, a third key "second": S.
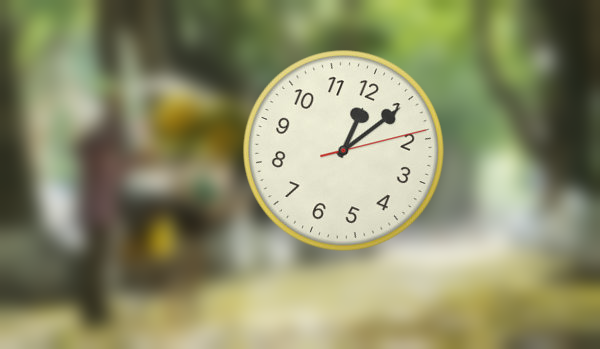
{"hour": 12, "minute": 5, "second": 9}
